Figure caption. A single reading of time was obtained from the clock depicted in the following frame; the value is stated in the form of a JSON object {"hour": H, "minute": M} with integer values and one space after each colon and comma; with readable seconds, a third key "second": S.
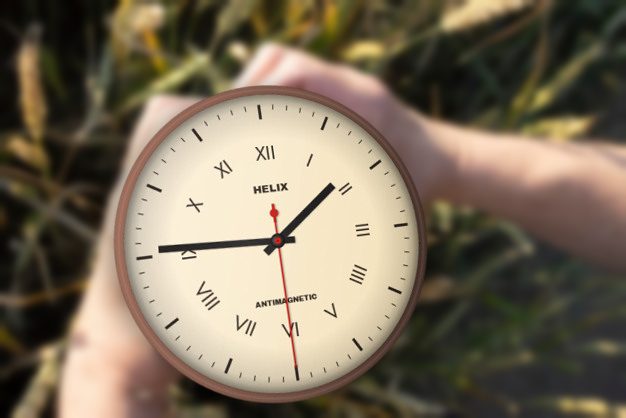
{"hour": 1, "minute": 45, "second": 30}
